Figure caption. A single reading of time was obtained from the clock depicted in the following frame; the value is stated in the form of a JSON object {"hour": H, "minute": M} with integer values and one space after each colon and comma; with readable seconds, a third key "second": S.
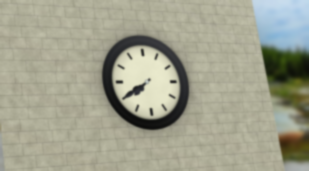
{"hour": 7, "minute": 40}
